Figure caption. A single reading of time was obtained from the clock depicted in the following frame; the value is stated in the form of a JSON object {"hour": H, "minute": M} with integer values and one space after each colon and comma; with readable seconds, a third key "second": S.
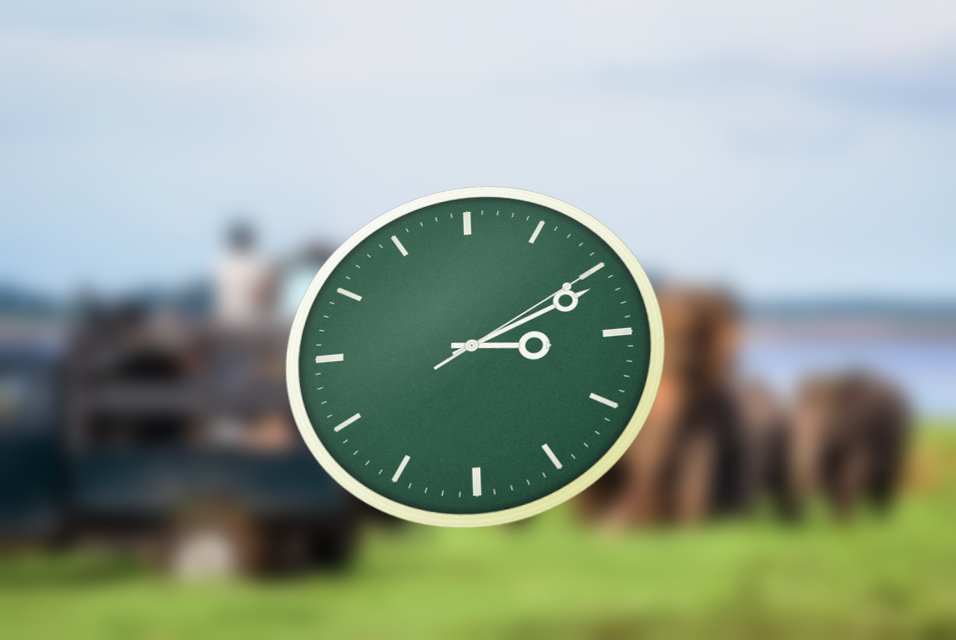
{"hour": 3, "minute": 11, "second": 10}
